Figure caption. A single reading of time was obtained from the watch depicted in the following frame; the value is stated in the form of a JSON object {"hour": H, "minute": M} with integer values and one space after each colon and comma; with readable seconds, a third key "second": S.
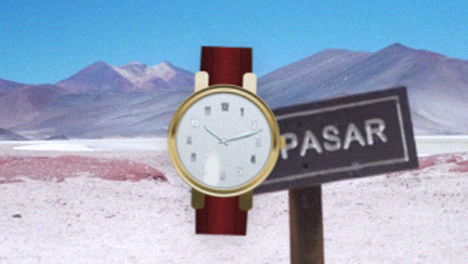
{"hour": 10, "minute": 12}
